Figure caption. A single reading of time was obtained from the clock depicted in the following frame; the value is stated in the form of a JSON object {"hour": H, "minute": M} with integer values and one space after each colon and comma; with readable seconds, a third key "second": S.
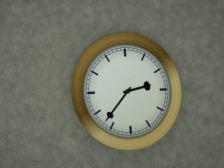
{"hour": 2, "minute": 37}
